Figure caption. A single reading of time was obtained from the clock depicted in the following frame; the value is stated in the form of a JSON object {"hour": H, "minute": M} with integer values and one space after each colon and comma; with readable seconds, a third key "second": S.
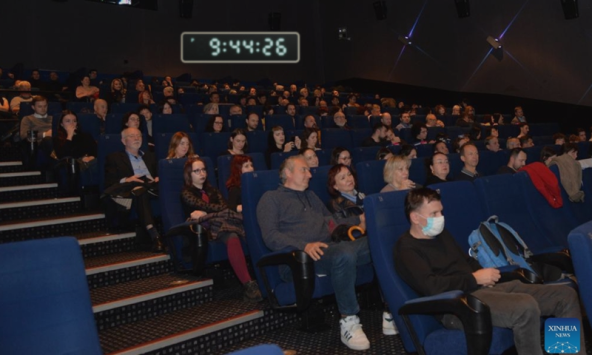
{"hour": 9, "minute": 44, "second": 26}
